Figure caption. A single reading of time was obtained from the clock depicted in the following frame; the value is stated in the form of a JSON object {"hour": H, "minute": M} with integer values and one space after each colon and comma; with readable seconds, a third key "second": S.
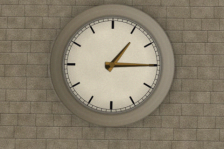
{"hour": 1, "minute": 15}
